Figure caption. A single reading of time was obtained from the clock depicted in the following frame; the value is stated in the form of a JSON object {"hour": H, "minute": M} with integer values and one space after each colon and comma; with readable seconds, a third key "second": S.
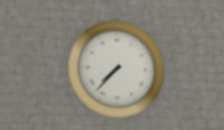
{"hour": 7, "minute": 37}
